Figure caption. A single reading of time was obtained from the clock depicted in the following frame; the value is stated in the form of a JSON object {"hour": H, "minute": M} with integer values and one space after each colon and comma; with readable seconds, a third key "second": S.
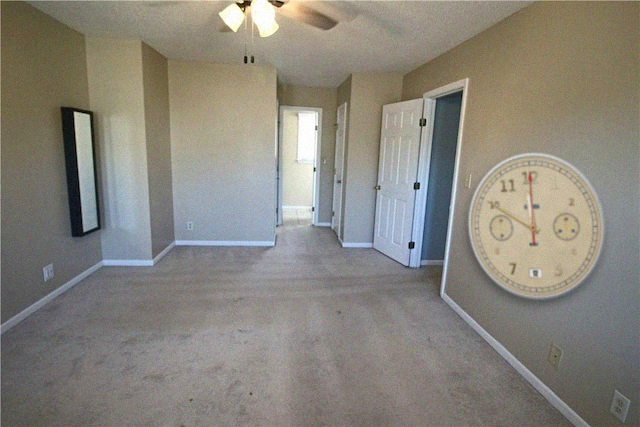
{"hour": 11, "minute": 50}
